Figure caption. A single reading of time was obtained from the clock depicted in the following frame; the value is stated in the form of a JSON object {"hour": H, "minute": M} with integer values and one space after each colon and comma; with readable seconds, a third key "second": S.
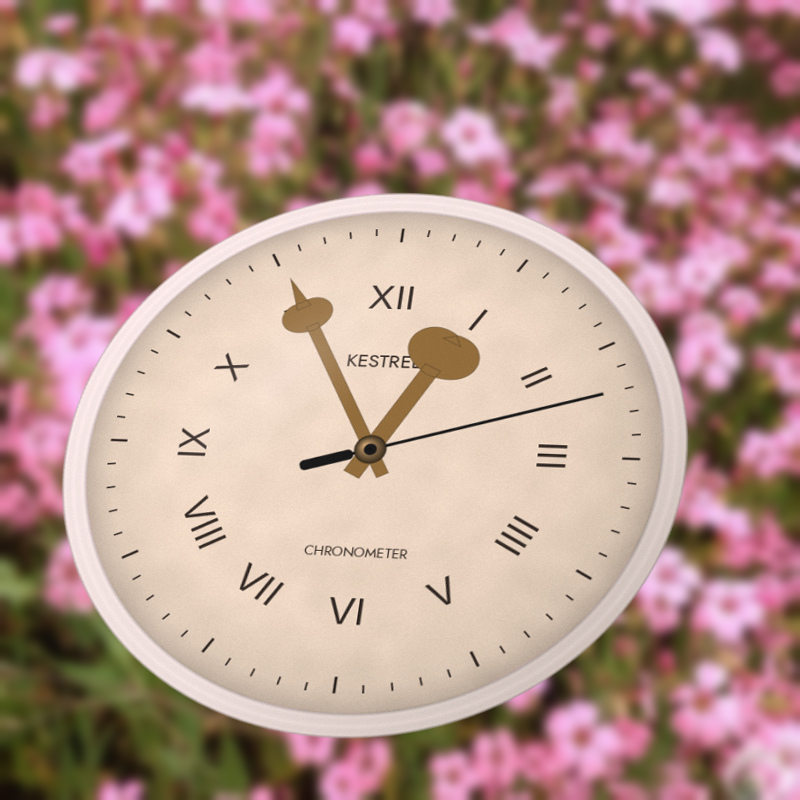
{"hour": 12, "minute": 55, "second": 12}
